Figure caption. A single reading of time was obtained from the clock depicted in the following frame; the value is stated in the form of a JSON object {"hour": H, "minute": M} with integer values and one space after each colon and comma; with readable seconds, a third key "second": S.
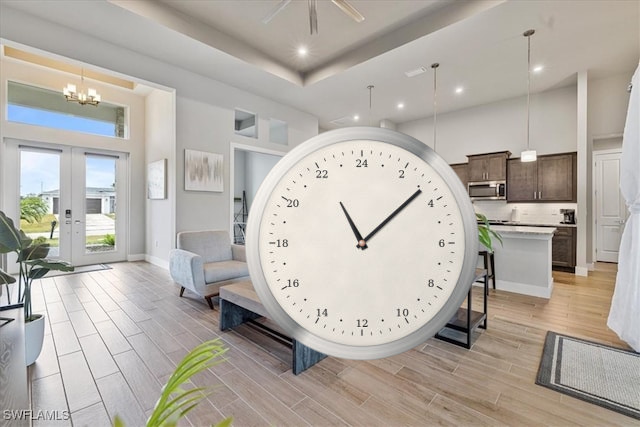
{"hour": 22, "minute": 8}
